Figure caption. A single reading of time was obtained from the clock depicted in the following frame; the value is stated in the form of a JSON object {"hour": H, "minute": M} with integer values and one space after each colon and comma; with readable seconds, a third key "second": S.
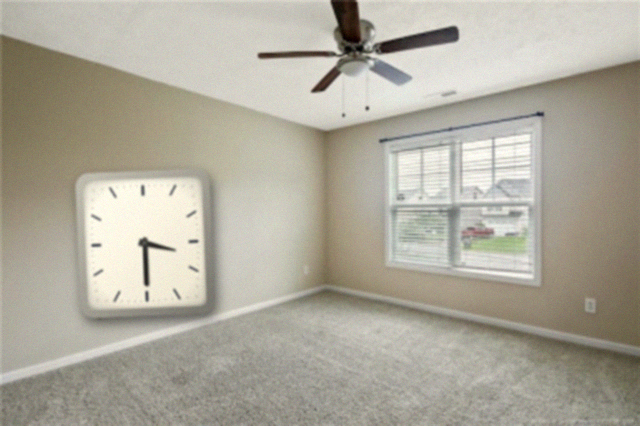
{"hour": 3, "minute": 30}
